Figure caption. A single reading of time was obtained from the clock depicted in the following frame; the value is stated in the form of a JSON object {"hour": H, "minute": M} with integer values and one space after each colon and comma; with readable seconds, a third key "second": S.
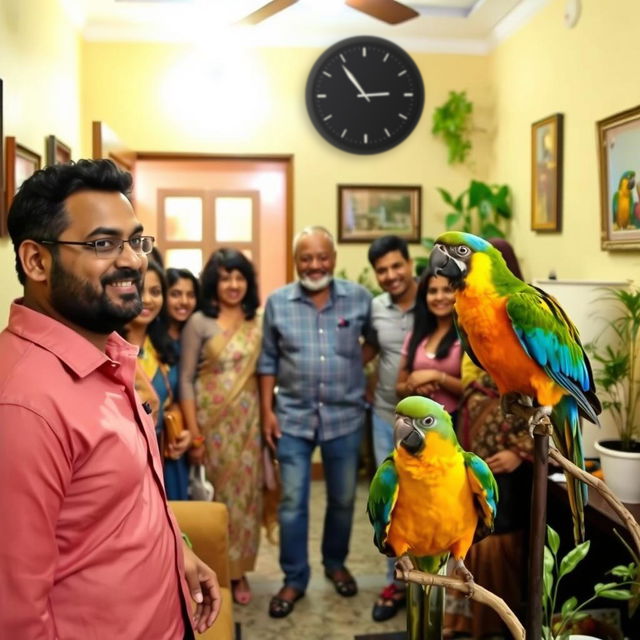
{"hour": 2, "minute": 54}
